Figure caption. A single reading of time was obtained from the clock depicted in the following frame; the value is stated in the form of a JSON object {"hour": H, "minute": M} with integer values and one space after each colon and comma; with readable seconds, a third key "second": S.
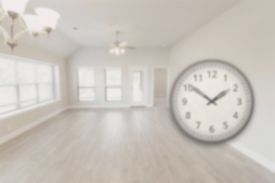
{"hour": 1, "minute": 51}
